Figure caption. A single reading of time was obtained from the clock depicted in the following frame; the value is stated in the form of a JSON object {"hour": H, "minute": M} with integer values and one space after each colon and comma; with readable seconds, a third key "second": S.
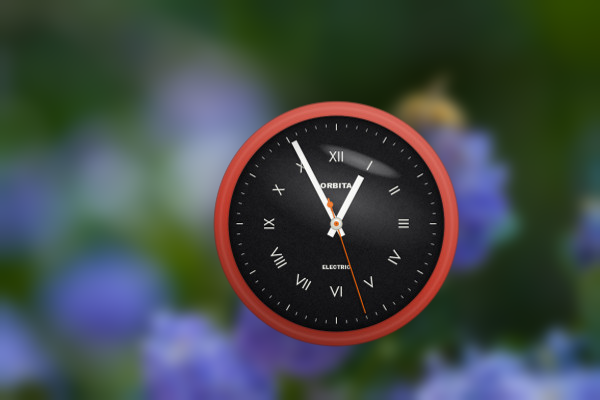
{"hour": 12, "minute": 55, "second": 27}
